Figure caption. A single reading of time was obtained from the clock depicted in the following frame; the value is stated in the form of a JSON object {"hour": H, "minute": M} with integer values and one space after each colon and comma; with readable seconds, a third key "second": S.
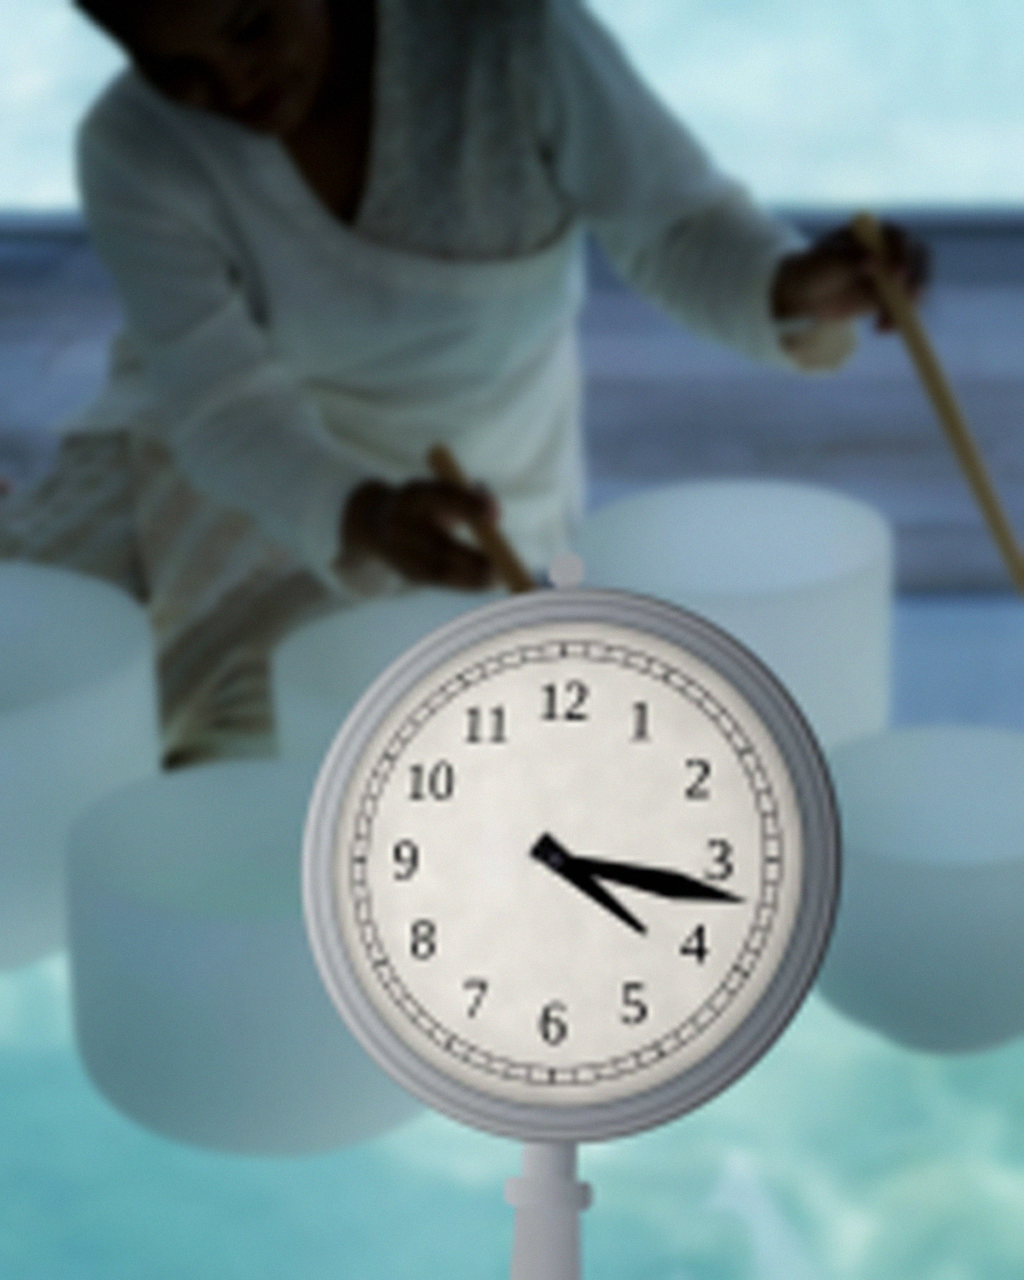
{"hour": 4, "minute": 17}
